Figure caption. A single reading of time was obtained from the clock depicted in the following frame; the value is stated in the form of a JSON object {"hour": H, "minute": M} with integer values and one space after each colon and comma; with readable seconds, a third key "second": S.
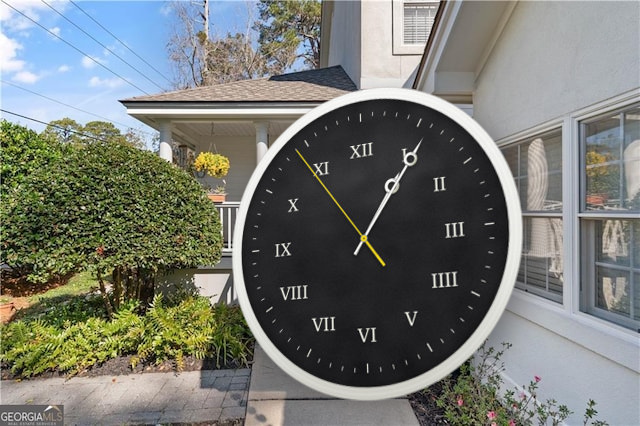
{"hour": 1, "minute": 5, "second": 54}
